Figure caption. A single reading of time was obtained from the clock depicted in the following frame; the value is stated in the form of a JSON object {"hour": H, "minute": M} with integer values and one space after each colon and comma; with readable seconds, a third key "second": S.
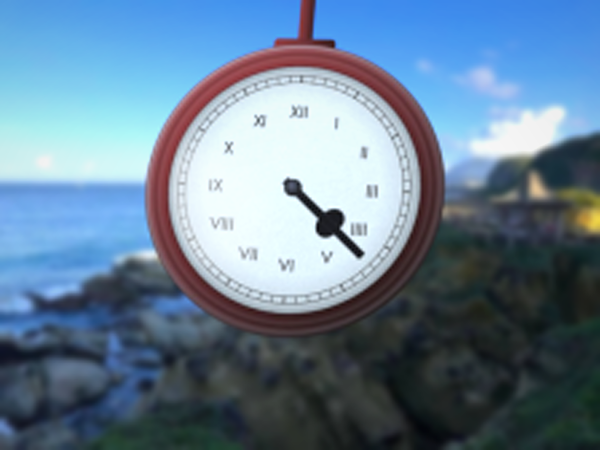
{"hour": 4, "minute": 22}
